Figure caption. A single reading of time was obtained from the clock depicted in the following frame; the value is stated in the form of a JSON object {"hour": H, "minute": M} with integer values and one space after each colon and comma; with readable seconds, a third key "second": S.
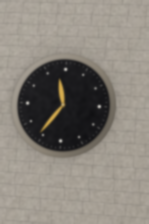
{"hour": 11, "minute": 36}
